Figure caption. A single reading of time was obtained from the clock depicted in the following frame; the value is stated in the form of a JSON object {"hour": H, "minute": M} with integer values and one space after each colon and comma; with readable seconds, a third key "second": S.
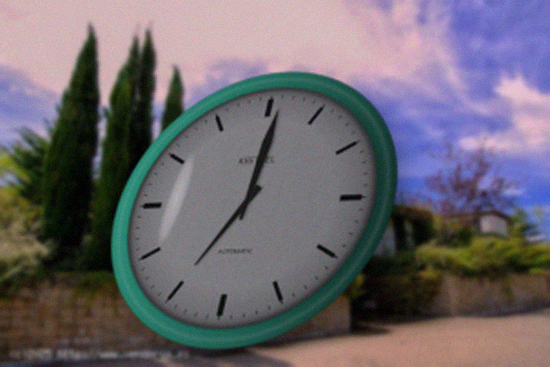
{"hour": 7, "minute": 1}
